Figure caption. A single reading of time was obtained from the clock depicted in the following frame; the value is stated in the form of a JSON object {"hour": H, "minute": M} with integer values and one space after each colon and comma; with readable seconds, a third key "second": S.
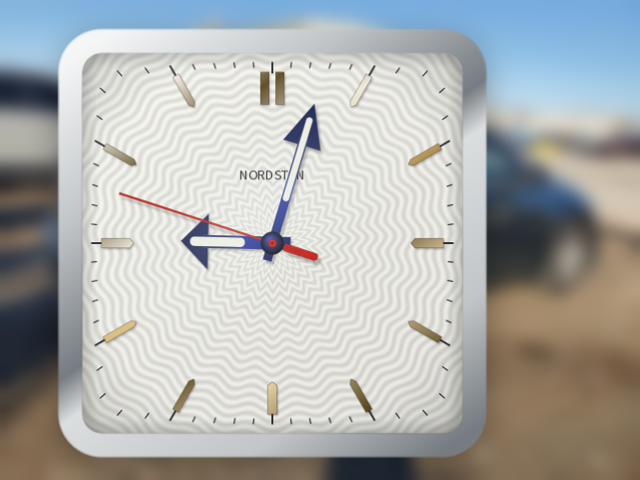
{"hour": 9, "minute": 2, "second": 48}
